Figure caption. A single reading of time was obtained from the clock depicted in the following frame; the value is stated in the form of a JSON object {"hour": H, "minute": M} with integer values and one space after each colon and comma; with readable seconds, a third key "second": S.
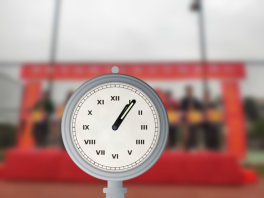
{"hour": 1, "minute": 6}
